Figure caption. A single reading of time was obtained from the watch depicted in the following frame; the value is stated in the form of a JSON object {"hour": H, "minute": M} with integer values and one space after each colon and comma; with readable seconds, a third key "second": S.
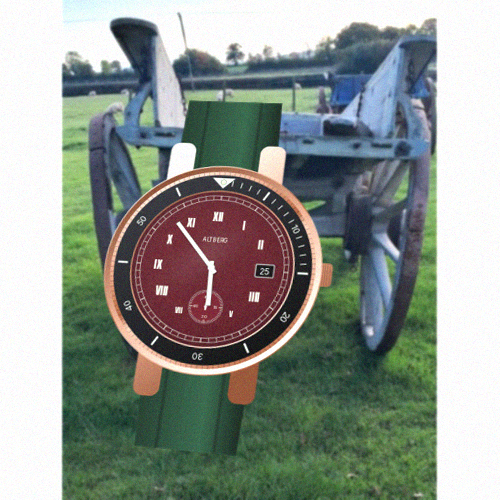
{"hour": 5, "minute": 53}
